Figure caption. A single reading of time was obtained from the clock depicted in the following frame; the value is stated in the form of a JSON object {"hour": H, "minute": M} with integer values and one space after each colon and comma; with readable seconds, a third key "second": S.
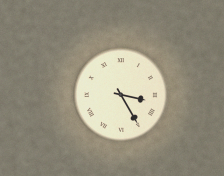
{"hour": 3, "minute": 25}
